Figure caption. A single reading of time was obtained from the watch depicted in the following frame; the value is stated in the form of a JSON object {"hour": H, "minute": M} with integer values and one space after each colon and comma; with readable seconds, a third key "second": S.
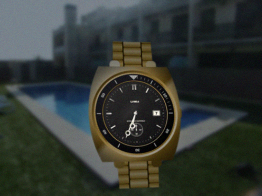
{"hour": 6, "minute": 34}
